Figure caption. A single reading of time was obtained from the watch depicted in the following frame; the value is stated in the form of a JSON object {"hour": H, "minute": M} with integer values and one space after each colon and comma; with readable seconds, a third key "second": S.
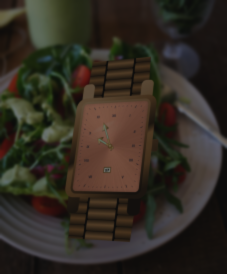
{"hour": 9, "minute": 56}
